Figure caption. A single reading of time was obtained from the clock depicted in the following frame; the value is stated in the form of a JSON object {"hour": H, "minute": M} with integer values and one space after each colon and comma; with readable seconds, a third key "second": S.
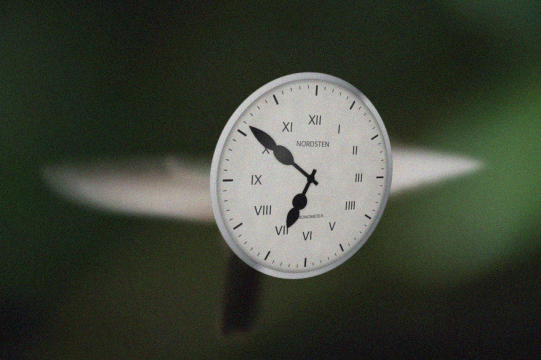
{"hour": 6, "minute": 51}
